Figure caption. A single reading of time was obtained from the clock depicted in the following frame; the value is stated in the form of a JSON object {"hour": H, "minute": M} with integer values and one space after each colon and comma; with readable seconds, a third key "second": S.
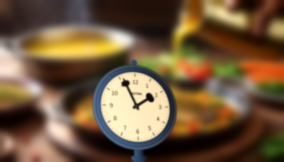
{"hour": 1, "minute": 56}
